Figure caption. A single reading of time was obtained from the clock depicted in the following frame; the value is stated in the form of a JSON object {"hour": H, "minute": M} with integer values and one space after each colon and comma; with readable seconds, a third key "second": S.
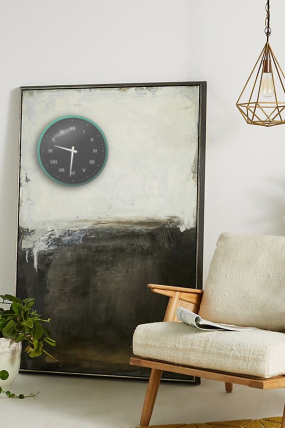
{"hour": 9, "minute": 31}
